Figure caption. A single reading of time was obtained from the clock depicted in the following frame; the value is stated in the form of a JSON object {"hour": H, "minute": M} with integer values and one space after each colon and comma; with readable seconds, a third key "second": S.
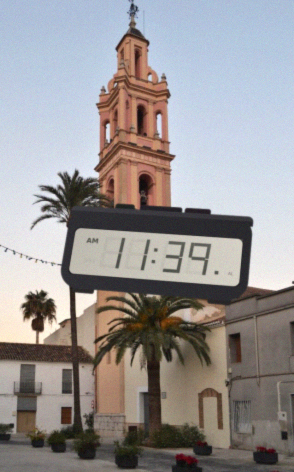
{"hour": 11, "minute": 39}
